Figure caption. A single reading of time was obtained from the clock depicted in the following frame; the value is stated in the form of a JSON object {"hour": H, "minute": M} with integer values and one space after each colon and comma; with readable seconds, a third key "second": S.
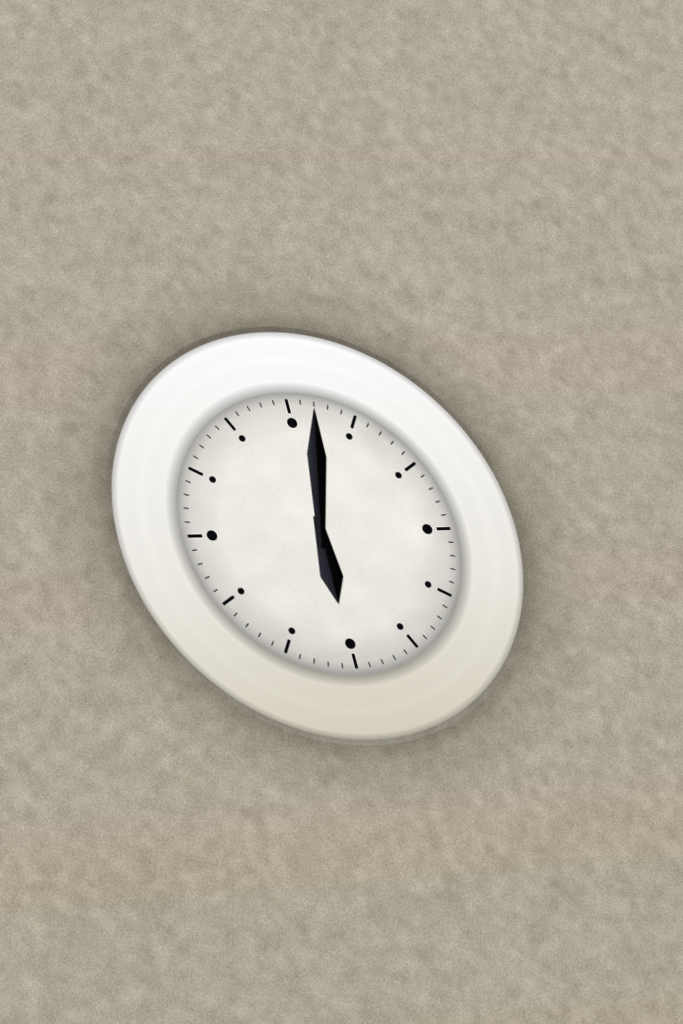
{"hour": 6, "minute": 2}
